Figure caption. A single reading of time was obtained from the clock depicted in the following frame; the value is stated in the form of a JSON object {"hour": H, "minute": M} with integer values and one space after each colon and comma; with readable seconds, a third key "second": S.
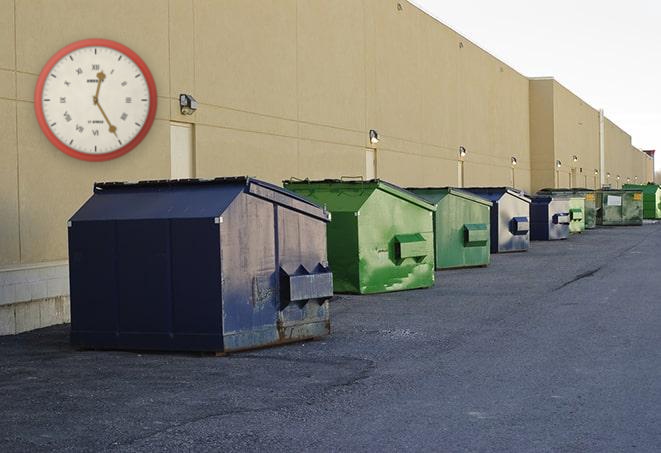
{"hour": 12, "minute": 25}
